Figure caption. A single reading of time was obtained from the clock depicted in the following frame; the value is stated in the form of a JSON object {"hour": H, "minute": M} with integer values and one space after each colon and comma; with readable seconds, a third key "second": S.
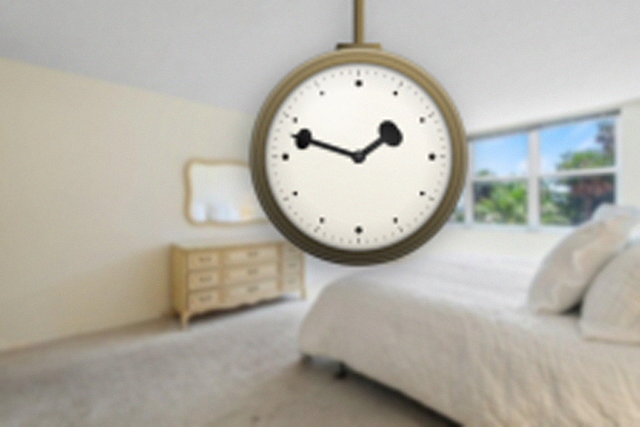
{"hour": 1, "minute": 48}
